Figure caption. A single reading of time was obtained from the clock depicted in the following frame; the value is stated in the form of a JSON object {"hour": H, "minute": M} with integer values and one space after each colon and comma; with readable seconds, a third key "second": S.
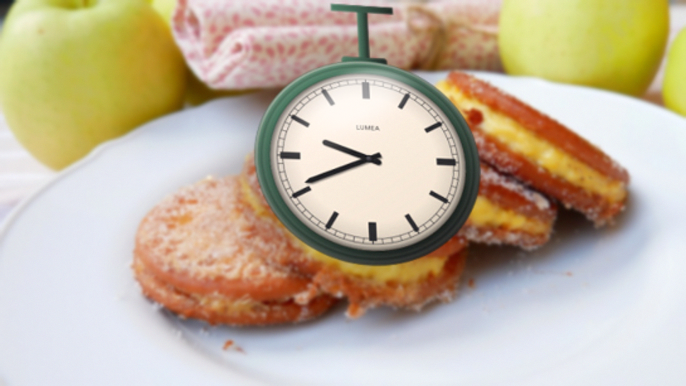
{"hour": 9, "minute": 41}
